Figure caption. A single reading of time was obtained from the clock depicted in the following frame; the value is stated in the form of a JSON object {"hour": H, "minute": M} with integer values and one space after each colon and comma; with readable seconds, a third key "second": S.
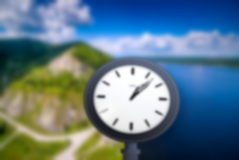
{"hour": 1, "minute": 7}
